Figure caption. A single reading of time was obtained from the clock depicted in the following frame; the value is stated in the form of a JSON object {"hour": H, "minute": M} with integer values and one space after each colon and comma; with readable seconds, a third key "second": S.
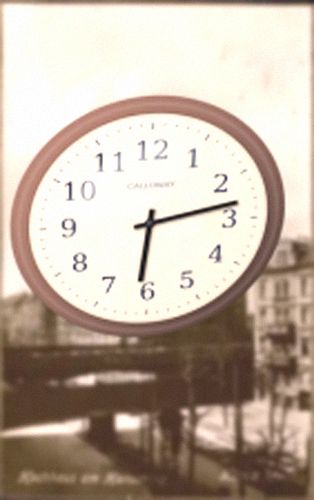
{"hour": 6, "minute": 13}
